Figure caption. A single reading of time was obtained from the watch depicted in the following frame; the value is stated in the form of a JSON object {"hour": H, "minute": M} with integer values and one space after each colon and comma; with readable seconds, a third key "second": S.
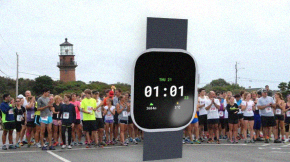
{"hour": 1, "minute": 1}
